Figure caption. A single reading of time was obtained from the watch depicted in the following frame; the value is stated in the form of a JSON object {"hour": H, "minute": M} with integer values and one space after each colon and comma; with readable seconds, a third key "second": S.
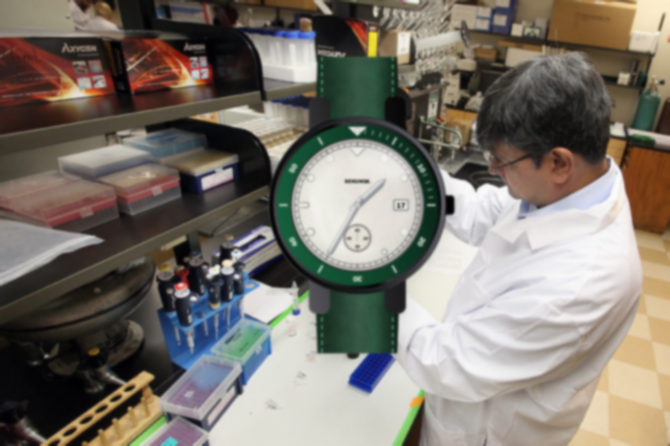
{"hour": 1, "minute": 35}
